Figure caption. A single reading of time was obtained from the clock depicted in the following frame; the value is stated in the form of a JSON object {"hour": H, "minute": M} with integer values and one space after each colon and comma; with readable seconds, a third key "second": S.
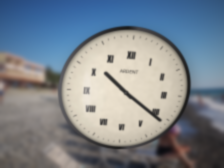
{"hour": 10, "minute": 21}
